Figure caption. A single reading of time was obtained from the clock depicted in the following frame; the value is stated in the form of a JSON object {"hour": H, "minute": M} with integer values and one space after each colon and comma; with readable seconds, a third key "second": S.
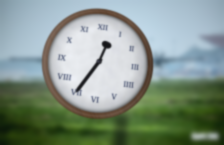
{"hour": 12, "minute": 35}
